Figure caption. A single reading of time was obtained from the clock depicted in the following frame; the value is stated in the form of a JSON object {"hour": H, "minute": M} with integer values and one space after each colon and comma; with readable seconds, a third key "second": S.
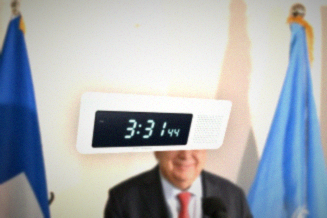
{"hour": 3, "minute": 31, "second": 44}
